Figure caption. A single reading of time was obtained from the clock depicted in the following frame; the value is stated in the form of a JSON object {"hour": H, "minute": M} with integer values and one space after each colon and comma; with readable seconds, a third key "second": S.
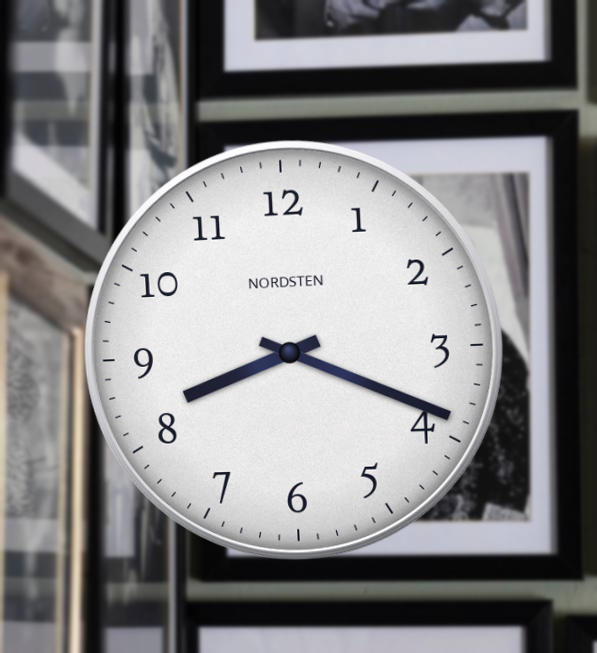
{"hour": 8, "minute": 19}
